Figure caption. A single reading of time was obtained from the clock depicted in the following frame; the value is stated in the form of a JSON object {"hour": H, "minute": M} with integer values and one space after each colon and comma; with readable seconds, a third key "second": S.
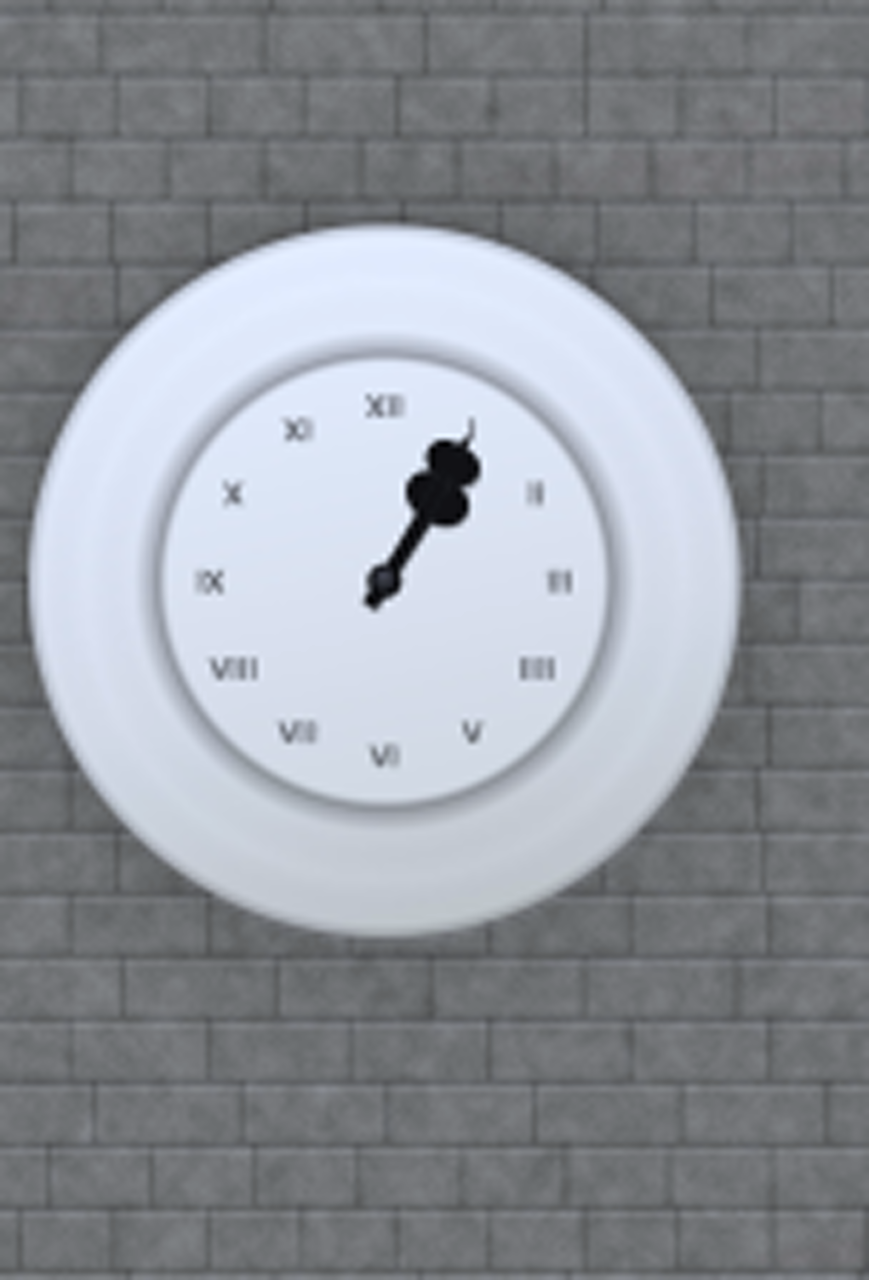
{"hour": 1, "minute": 5}
